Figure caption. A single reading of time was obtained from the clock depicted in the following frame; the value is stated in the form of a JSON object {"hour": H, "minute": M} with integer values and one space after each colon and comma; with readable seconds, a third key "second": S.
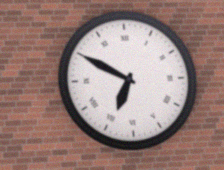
{"hour": 6, "minute": 50}
